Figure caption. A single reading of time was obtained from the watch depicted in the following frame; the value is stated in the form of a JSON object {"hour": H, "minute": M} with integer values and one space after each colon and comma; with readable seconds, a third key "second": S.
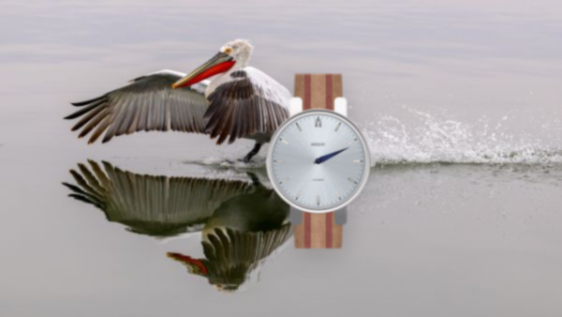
{"hour": 2, "minute": 11}
